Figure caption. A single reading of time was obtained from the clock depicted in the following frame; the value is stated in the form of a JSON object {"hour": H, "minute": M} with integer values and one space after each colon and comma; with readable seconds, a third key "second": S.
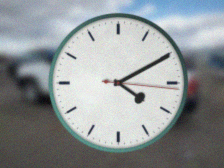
{"hour": 4, "minute": 10, "second": 16}
